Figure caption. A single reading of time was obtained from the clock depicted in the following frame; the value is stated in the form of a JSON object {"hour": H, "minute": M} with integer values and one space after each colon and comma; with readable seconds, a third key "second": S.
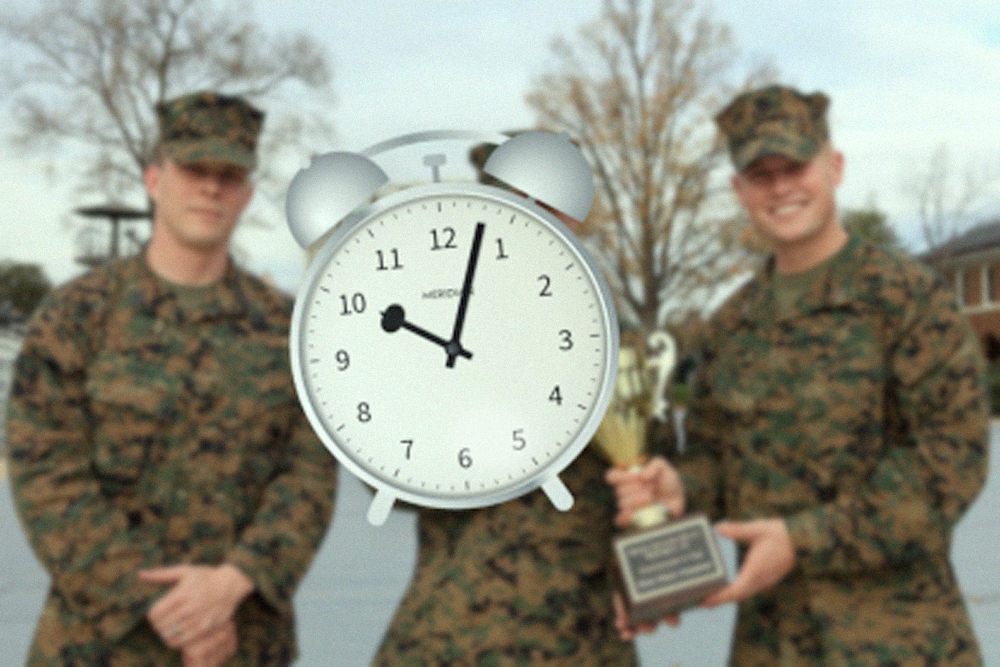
{"hour": 10, "minute": 3}
